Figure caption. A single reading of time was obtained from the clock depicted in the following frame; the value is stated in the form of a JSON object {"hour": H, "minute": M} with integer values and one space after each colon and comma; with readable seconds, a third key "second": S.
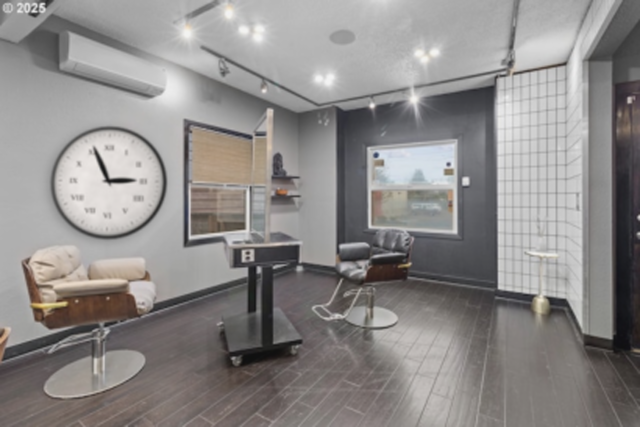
{"hour": 2, "minute": 56}
